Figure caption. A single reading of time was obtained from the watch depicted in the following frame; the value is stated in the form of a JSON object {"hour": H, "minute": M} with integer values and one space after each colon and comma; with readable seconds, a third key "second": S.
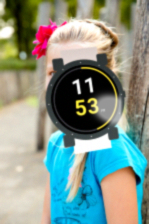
{"hour": 11, "minute": 53}
